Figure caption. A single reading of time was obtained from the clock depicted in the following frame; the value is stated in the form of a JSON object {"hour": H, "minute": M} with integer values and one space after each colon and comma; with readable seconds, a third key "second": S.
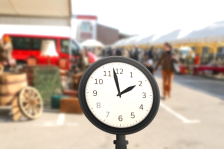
{"hour": 1, "minute": 58}
